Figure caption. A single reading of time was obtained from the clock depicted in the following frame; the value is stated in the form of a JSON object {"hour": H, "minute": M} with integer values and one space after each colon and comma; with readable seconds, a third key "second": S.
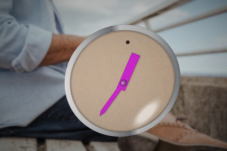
{"hour": 12, "minute": 35}
